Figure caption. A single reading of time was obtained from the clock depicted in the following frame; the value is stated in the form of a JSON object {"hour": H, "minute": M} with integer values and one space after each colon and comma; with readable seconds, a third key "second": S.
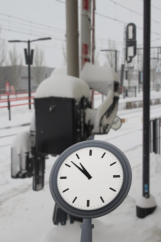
{"hour": 10, "minute": 52}
